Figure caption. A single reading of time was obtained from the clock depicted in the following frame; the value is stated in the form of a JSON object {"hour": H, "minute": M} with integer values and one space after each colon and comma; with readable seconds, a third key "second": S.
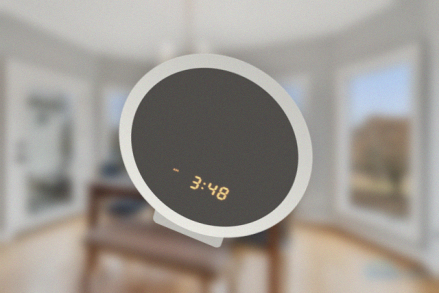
{"hour": 3, "minute": 48}
